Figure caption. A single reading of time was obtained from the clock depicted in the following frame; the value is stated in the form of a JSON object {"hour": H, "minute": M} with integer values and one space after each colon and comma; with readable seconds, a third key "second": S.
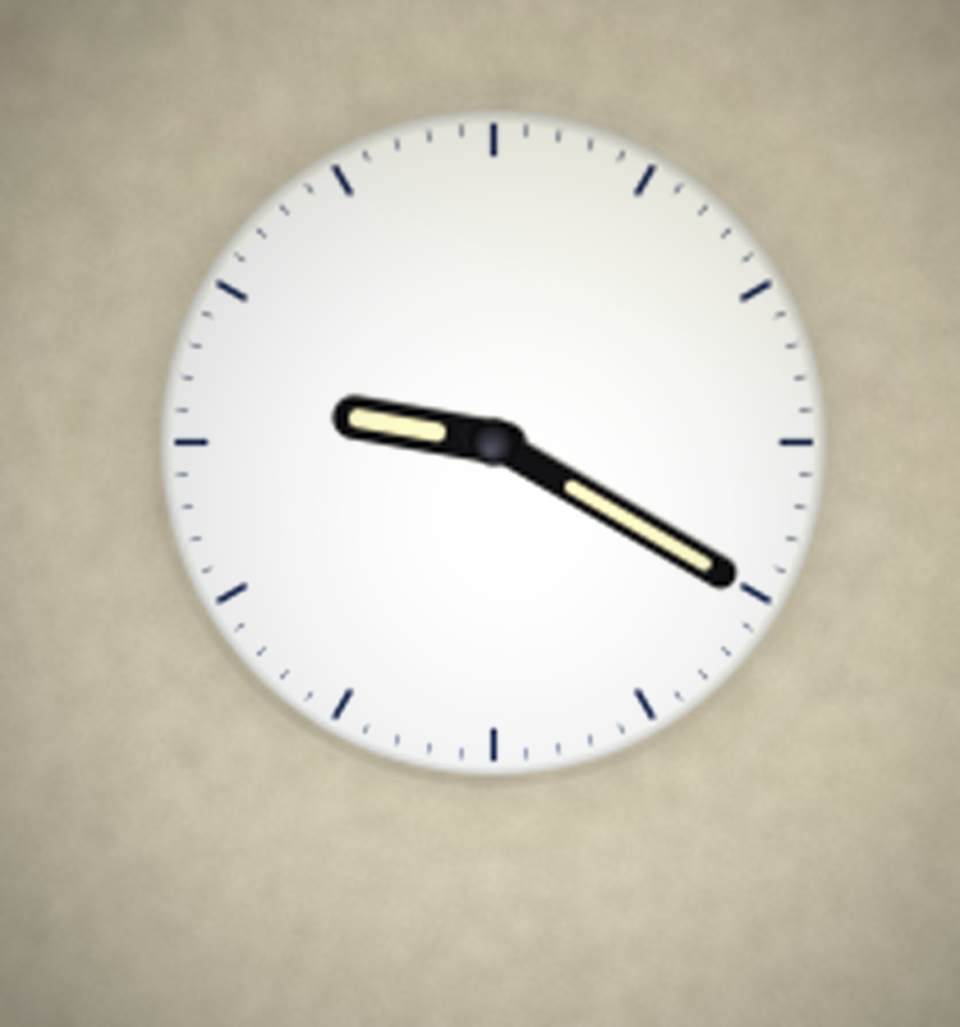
{"hour": 9, "minute": 20}
